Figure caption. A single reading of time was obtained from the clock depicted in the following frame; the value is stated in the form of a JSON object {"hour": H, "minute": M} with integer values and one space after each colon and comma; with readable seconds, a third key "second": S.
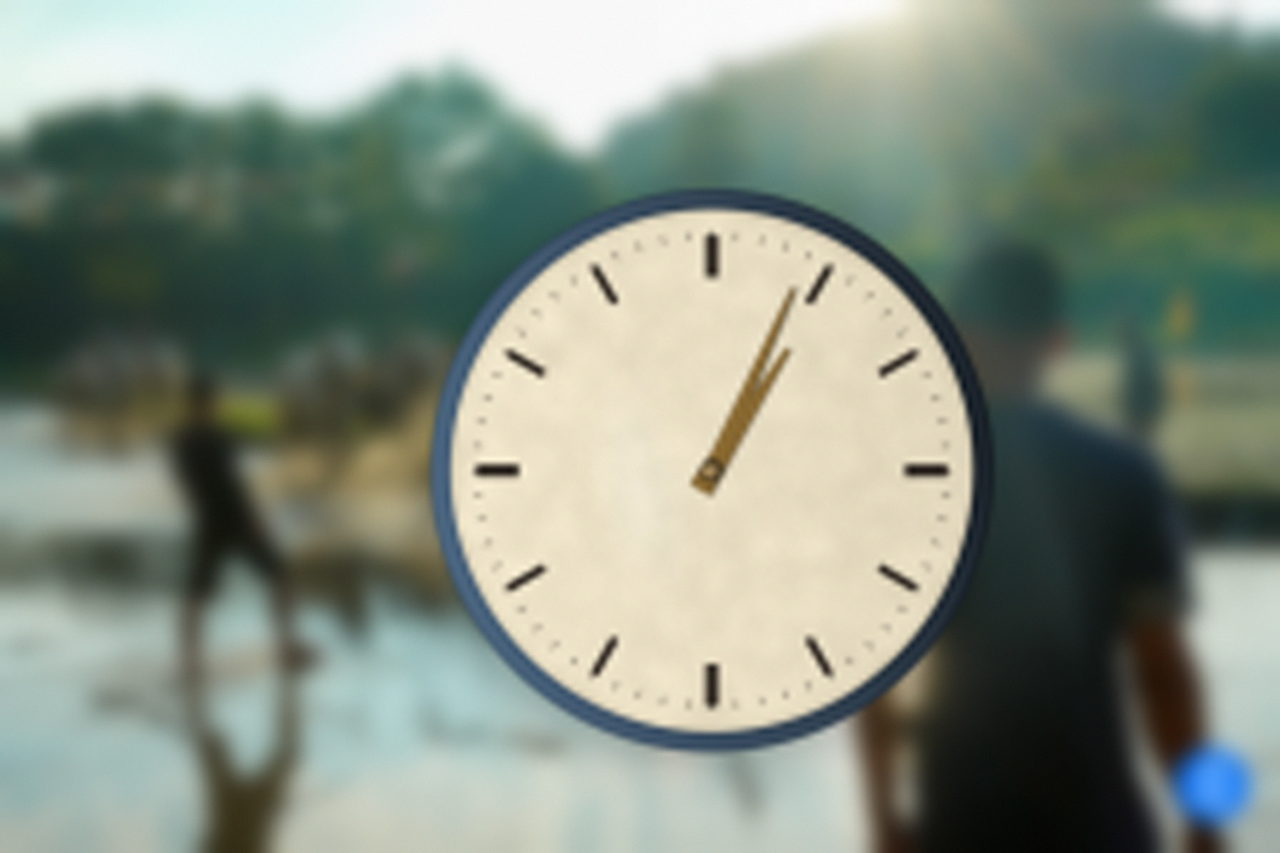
{"hour": 1, "minute": 4}
